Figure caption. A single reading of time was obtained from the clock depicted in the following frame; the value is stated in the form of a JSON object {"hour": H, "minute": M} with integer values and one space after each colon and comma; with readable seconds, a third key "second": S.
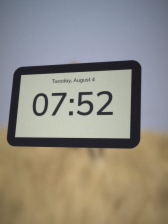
{"hour": 7, "minute": 52}
